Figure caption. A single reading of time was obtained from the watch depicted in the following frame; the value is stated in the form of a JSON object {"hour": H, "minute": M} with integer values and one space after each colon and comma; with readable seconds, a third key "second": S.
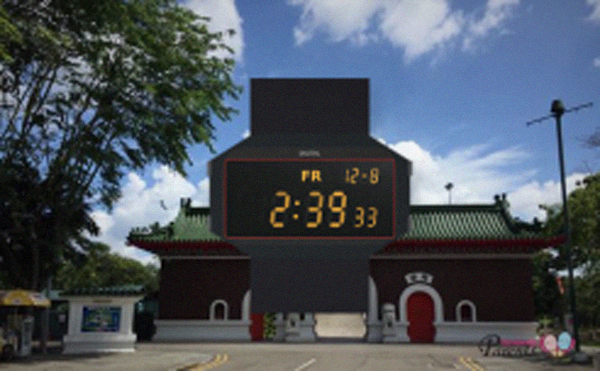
{"hour": 2, "minute": 39, "second": 33}
